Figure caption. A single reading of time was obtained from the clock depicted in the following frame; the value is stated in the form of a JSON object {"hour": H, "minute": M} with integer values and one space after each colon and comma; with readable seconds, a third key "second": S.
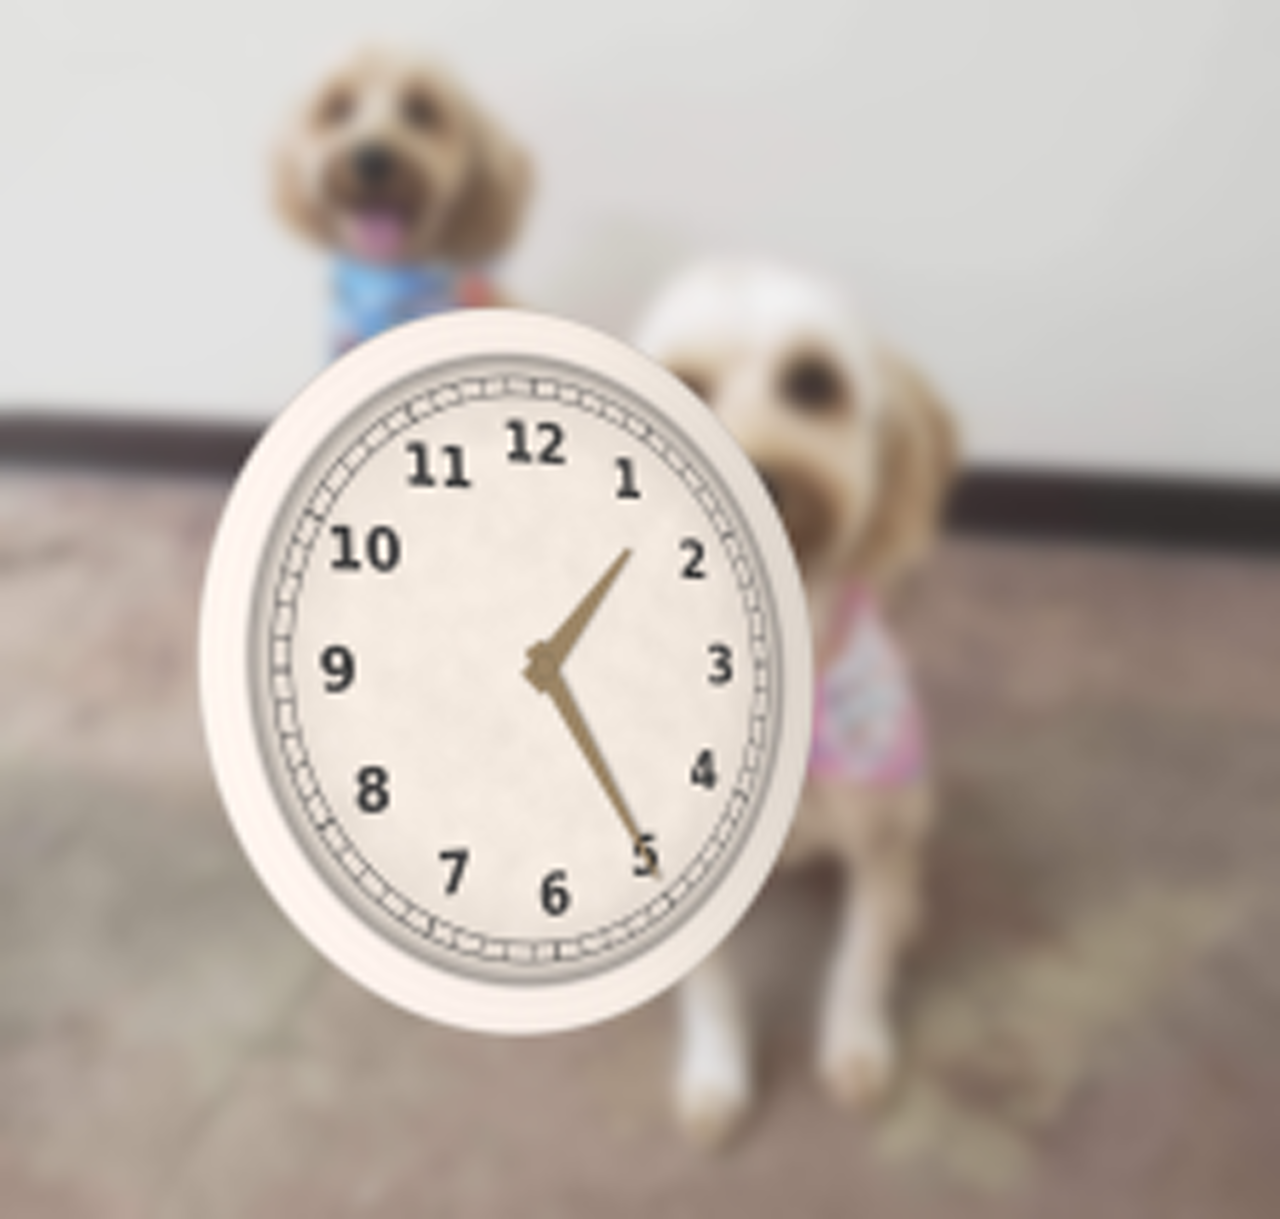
{"hour": 1, "minute": 25}
